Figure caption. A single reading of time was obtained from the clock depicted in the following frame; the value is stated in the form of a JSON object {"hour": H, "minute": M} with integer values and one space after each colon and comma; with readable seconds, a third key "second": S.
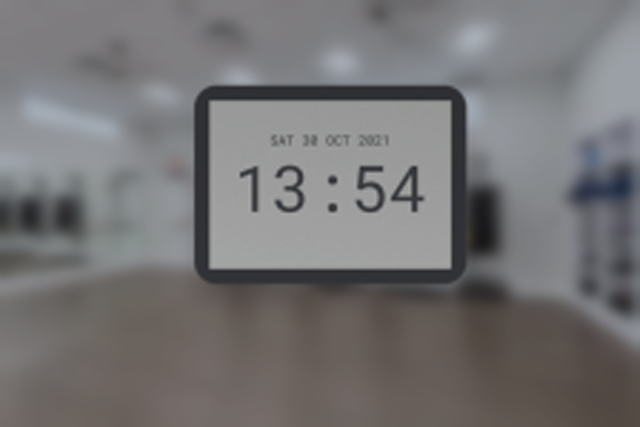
{"hour": 13, "minute": 54}
